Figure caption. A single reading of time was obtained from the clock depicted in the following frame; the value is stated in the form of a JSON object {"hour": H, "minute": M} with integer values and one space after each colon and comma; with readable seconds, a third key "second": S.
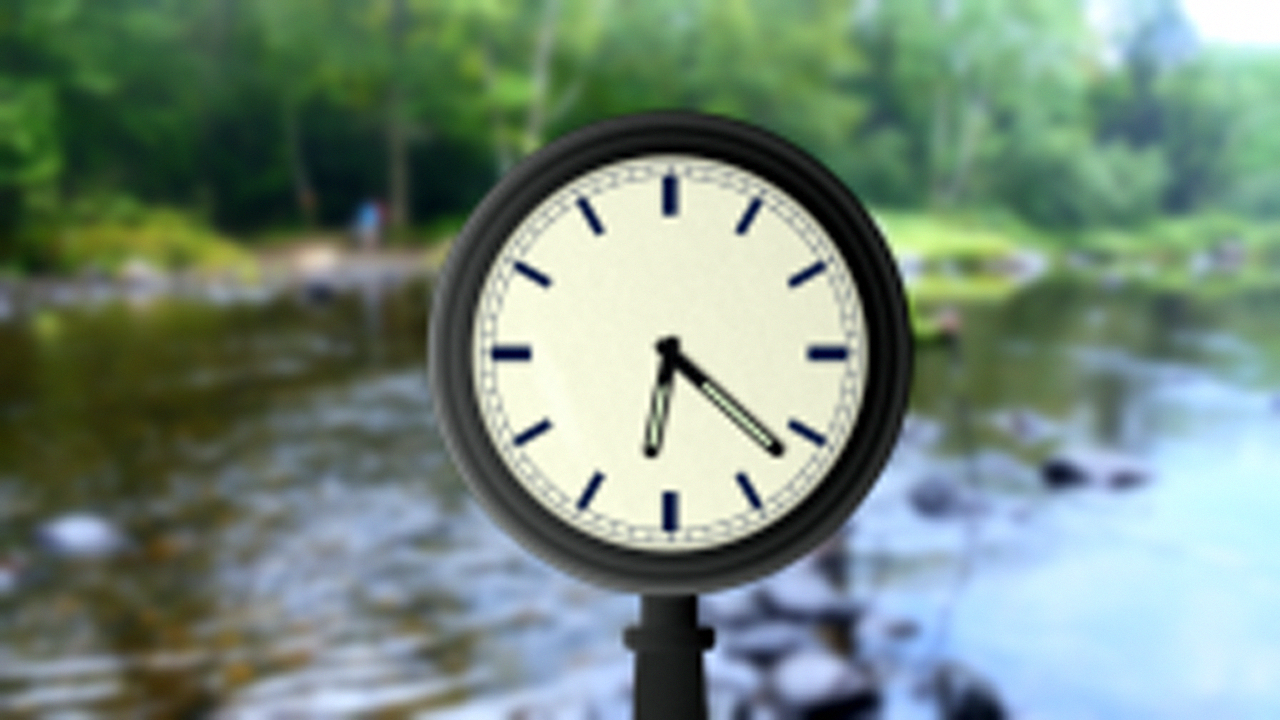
{"hour": 6, "minute": 22}
